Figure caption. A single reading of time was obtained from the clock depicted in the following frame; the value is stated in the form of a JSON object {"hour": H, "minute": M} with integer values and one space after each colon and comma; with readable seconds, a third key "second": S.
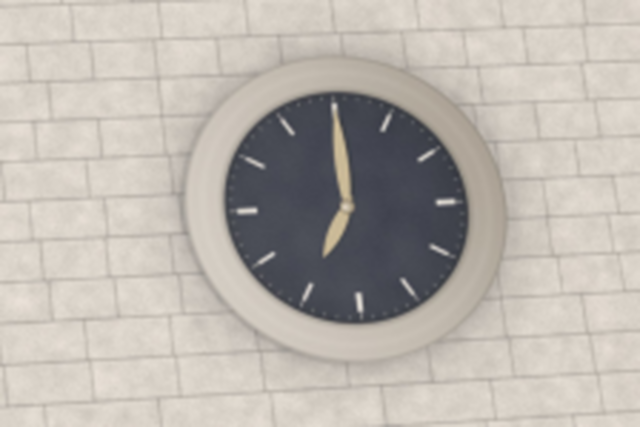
{"hour": 7, "minute": 0}
